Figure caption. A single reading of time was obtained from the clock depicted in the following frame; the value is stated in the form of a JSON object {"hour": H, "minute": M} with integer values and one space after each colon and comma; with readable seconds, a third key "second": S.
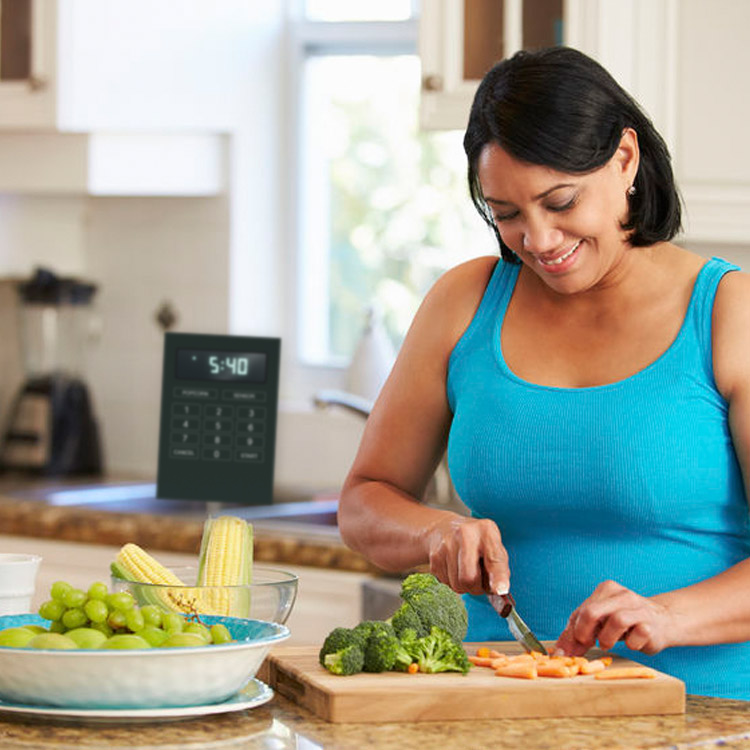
{"hour": 5, "minute": 40}
